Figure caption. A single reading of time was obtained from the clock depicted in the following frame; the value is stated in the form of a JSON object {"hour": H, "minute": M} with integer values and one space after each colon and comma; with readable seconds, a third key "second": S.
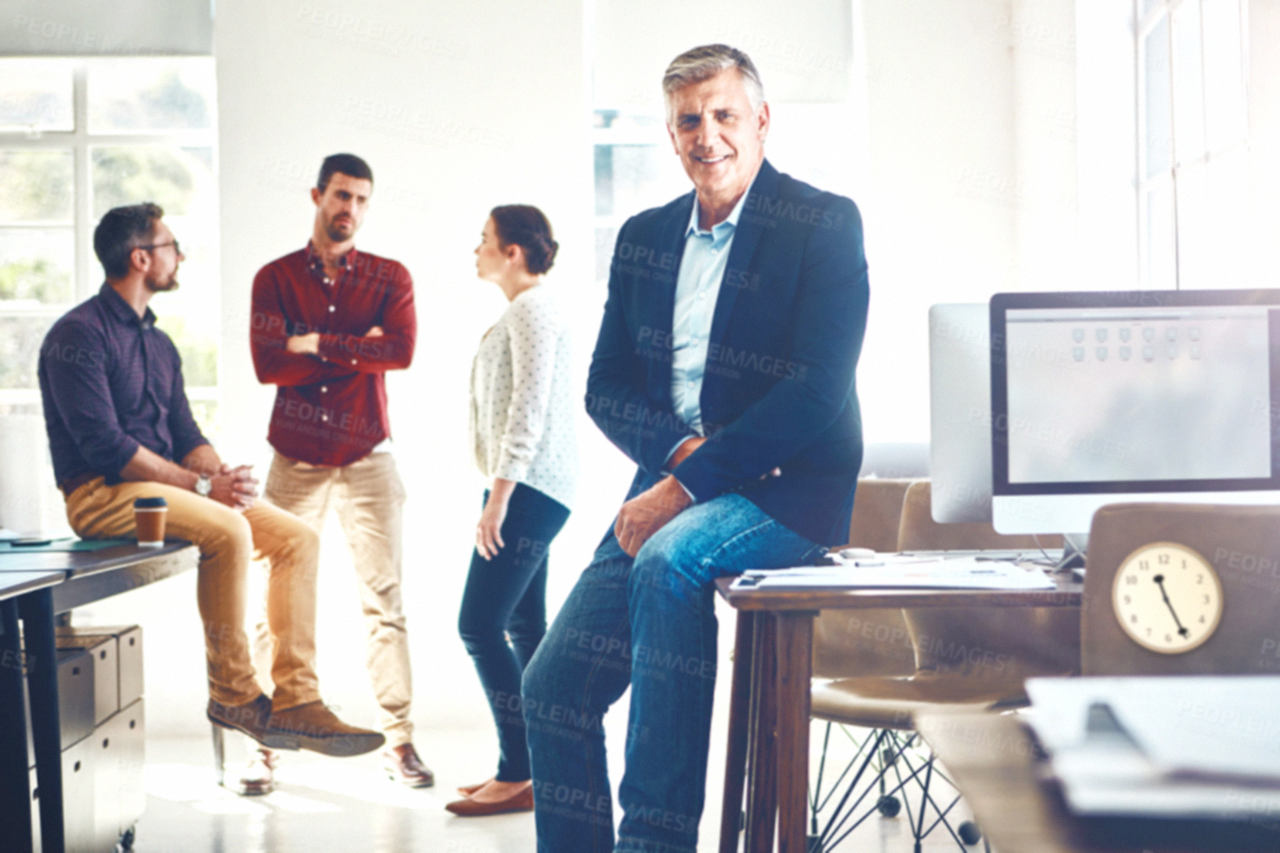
{"hour": 11, "minute": 26}
